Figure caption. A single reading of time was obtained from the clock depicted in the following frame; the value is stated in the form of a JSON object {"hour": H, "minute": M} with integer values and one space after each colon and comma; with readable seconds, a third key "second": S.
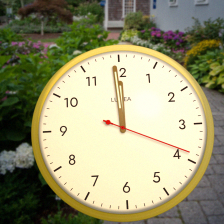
{"hour": 11, "minute": 59, "second": 19}
